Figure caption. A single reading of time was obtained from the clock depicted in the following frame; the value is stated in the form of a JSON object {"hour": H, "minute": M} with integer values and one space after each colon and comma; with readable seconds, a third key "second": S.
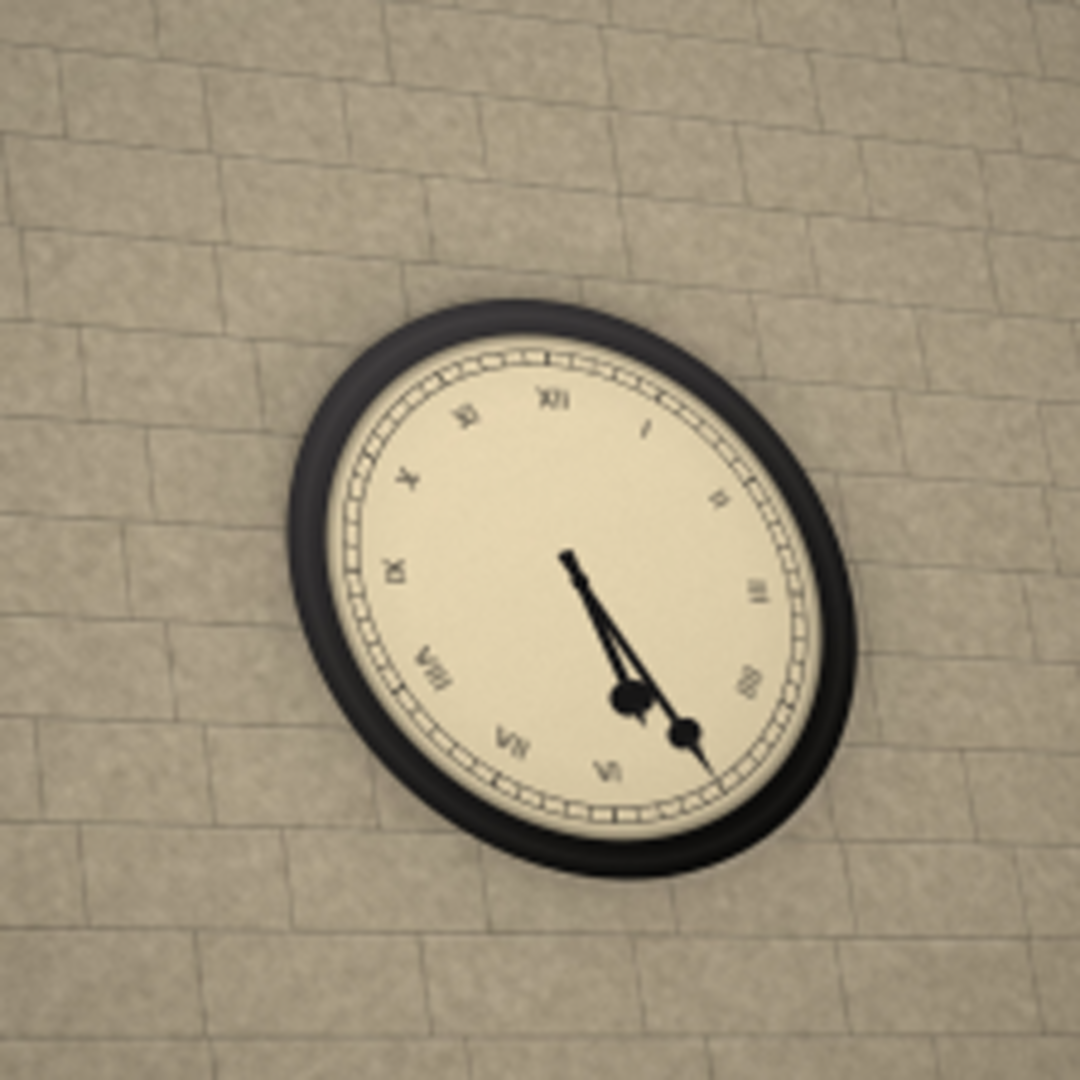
{"hour": 5, "minute": 25}
